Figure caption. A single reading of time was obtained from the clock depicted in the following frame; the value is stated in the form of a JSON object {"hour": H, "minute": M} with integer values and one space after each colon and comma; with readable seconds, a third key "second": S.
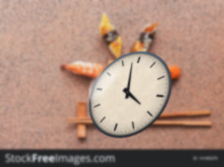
{"hour": 3, "minute": 58}
